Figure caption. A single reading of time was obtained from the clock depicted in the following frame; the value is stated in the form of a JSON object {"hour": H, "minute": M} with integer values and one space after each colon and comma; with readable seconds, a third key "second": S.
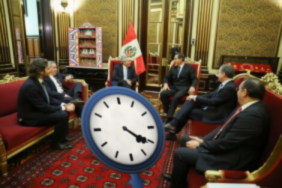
{"hour": 4, "minute": 21}
